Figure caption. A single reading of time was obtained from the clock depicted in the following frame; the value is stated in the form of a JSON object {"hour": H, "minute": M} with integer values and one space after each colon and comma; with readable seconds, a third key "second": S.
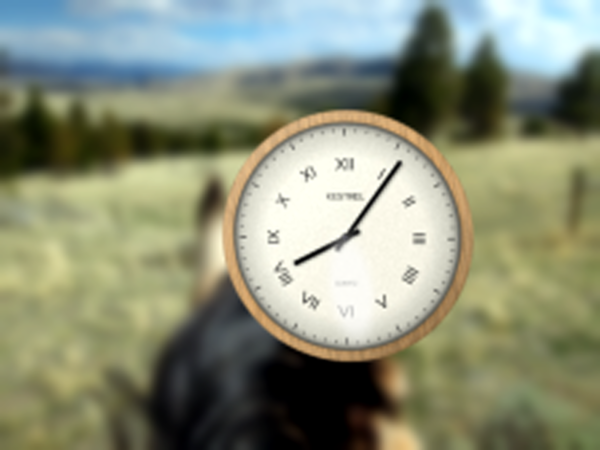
{"hour": 8, "minute": 6}
